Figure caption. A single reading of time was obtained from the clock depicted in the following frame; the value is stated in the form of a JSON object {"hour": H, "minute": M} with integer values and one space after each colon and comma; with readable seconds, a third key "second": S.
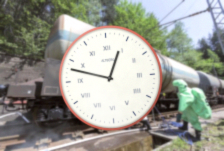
{"hour": 12, "minute": 48}
